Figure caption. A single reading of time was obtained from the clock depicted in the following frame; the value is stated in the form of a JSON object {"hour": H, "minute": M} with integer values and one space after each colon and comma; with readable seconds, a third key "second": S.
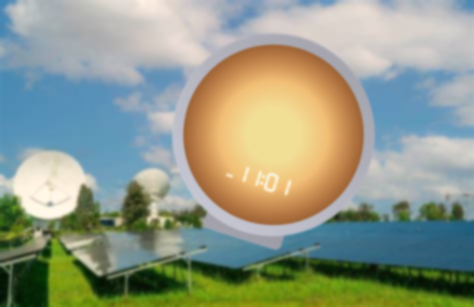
{"hour": 11, "minute": 1}
